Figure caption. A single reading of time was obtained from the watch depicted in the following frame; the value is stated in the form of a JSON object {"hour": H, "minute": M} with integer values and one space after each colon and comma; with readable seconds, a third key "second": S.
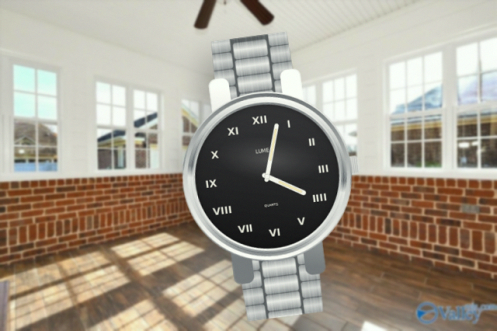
{"hour": 4, "minute": 3}
